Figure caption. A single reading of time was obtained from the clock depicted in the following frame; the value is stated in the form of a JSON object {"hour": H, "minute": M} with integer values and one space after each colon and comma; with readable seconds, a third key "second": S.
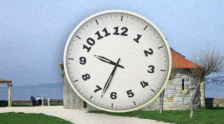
{"hour": 9, "minute": 33}
